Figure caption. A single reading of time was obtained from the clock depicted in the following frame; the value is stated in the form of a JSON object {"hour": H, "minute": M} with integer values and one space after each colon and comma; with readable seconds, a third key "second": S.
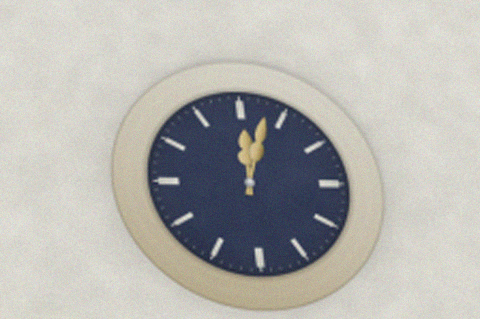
{"hour": 12, "minute": 3}
